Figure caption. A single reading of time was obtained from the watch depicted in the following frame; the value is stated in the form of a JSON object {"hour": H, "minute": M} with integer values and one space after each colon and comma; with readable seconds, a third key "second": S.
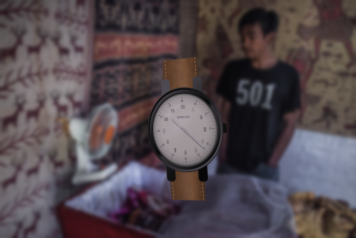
{"hour": 10, "minute": 22}
